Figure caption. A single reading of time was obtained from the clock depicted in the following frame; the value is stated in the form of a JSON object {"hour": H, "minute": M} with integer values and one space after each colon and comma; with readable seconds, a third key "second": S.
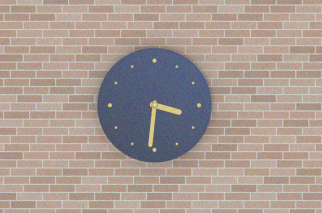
{"hour": 3, "minute": 31}
